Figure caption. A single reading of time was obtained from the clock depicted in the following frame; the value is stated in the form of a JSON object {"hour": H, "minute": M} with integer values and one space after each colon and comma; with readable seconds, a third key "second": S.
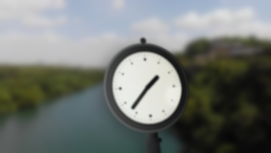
{"hour": 1, "minute": 37}
